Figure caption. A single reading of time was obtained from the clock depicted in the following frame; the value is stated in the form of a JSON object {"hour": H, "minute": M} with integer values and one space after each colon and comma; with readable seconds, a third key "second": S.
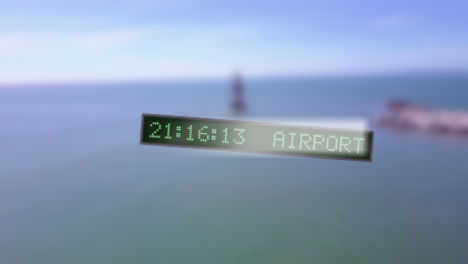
{"hour": 21, "minute": 16, "second": 13}
